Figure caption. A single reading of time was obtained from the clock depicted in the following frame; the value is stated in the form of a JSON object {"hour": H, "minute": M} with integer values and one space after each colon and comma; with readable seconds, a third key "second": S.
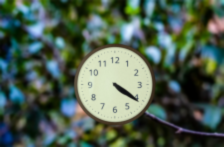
{"hour": 4, "minute": 21}
